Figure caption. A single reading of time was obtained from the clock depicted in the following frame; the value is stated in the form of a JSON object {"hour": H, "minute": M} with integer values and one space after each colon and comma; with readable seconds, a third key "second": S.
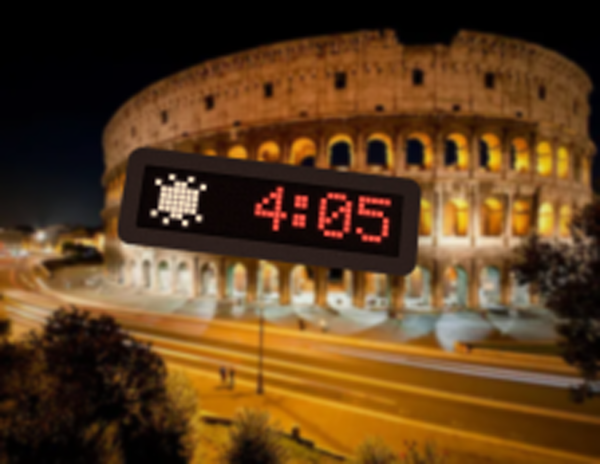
{"hour": 4, "minute": 5}
